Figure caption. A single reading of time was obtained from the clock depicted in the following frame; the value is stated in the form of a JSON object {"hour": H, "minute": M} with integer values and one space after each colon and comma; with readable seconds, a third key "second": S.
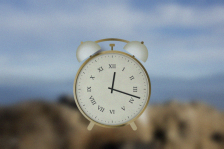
{"hour": 12, "minute": 18}
